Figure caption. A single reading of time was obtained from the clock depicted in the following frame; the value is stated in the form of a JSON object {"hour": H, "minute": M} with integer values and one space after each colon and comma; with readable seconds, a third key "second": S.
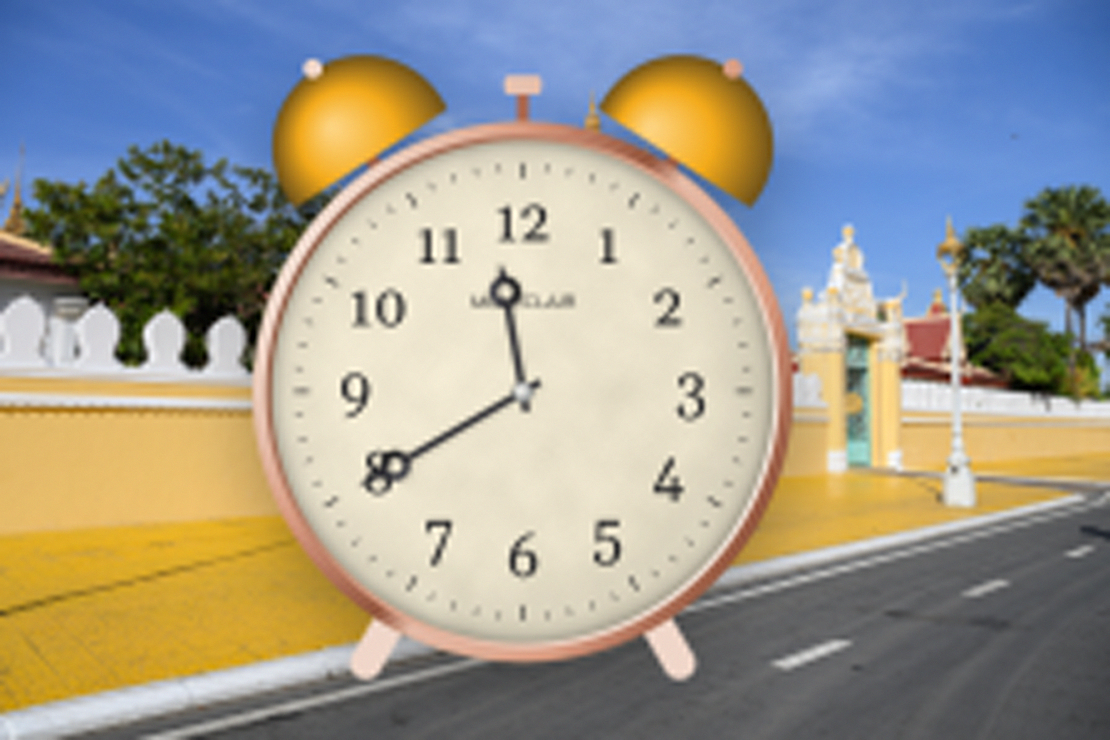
{"hour": 11, "minute": 40}
